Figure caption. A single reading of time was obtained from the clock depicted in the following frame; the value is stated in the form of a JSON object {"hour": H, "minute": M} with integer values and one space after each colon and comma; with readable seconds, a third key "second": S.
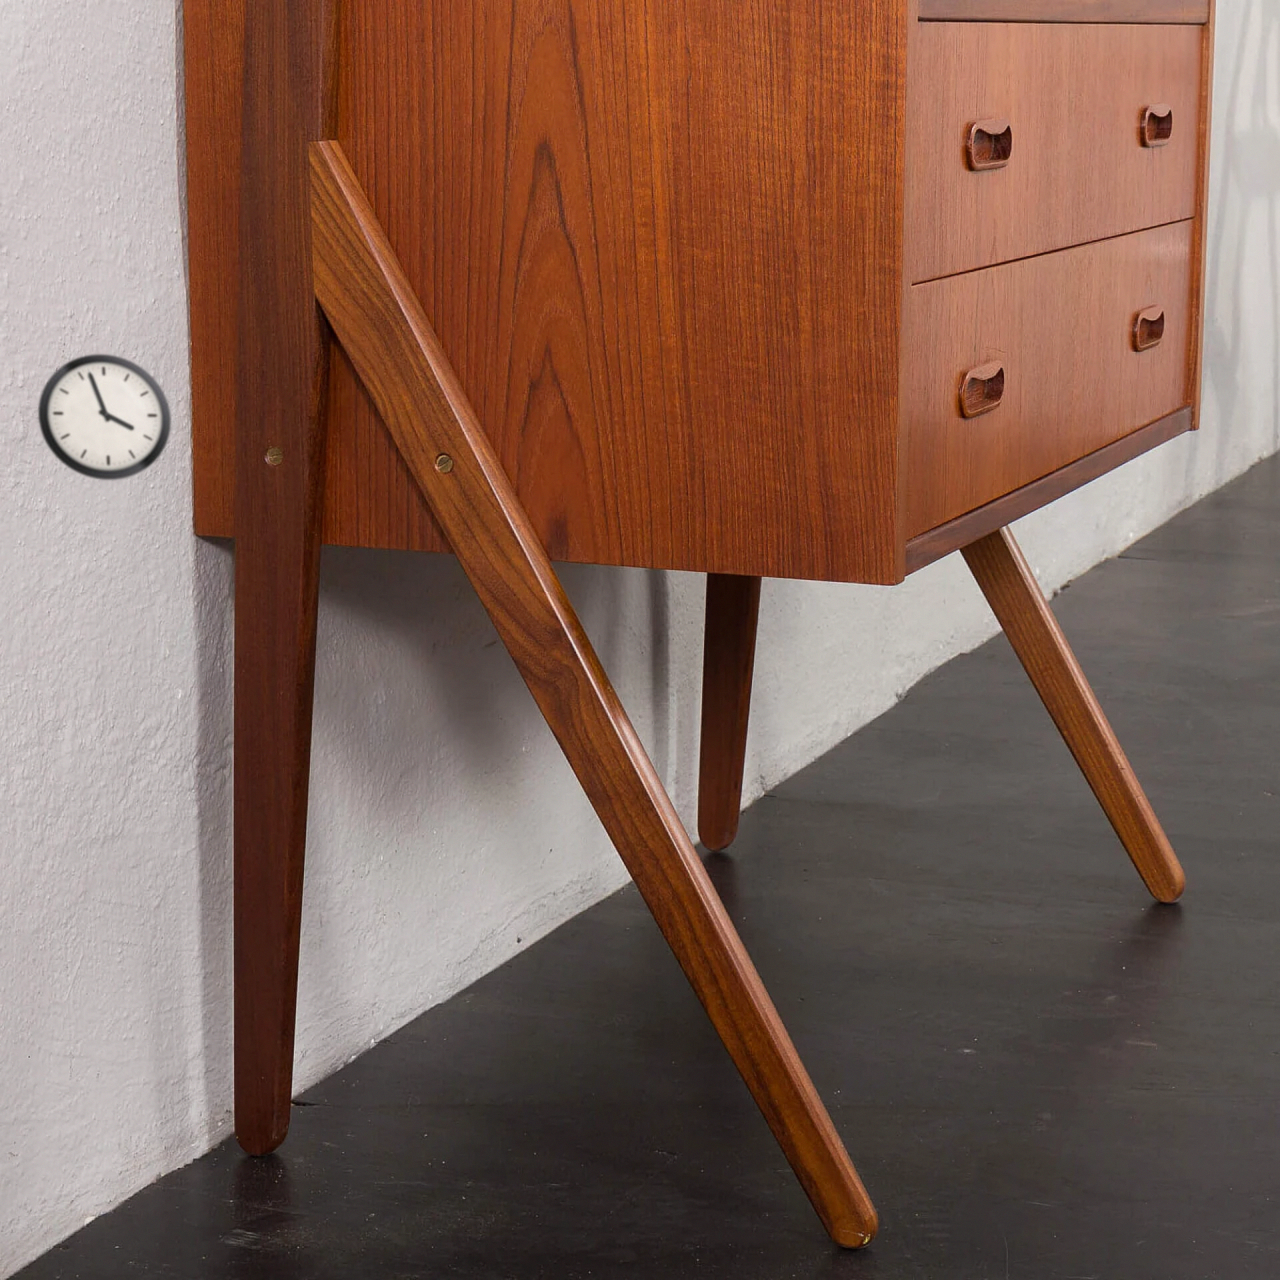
{"hour": 3, "minute": 57}
